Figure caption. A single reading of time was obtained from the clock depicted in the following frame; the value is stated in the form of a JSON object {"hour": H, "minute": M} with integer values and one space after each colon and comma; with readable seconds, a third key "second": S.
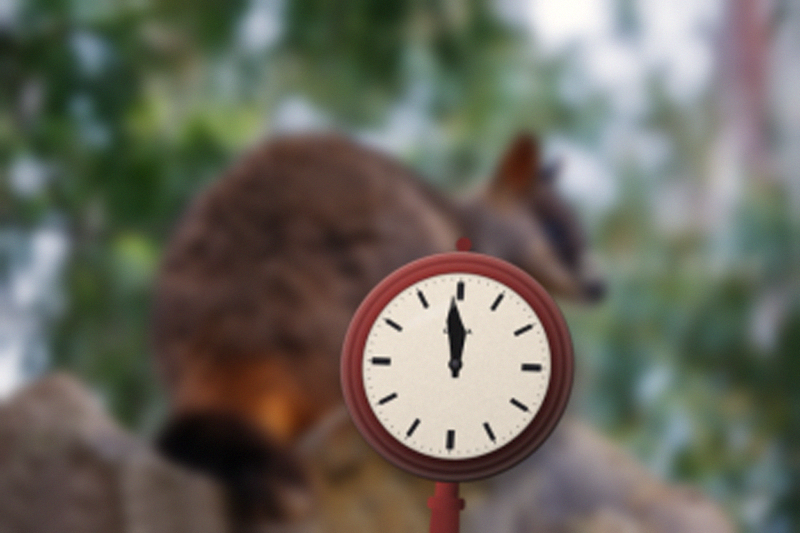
{"hour": 11, "minute": 59}
